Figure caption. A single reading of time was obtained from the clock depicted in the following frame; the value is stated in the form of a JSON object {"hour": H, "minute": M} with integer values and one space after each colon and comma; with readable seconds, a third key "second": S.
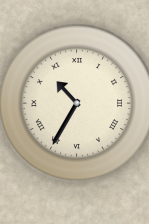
{"hour": 10, "minute": 35}
